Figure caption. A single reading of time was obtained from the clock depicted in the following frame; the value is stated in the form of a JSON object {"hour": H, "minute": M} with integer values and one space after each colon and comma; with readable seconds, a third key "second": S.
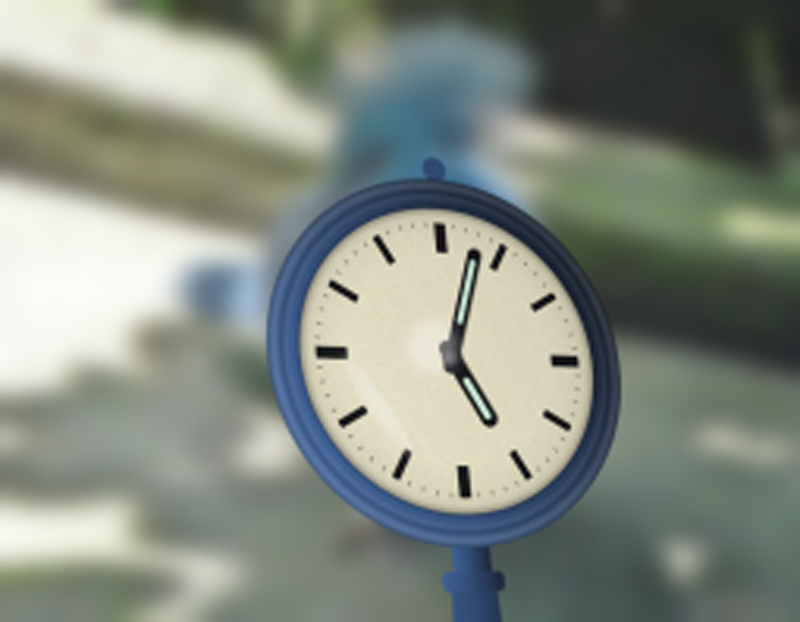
{"hour": 5, "minute": 3}
